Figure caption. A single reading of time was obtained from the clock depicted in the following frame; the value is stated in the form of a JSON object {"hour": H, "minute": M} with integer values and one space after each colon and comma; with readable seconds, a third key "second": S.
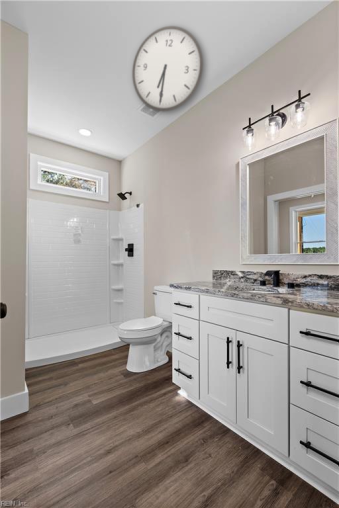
{"hour": 6, "minute": 30}
